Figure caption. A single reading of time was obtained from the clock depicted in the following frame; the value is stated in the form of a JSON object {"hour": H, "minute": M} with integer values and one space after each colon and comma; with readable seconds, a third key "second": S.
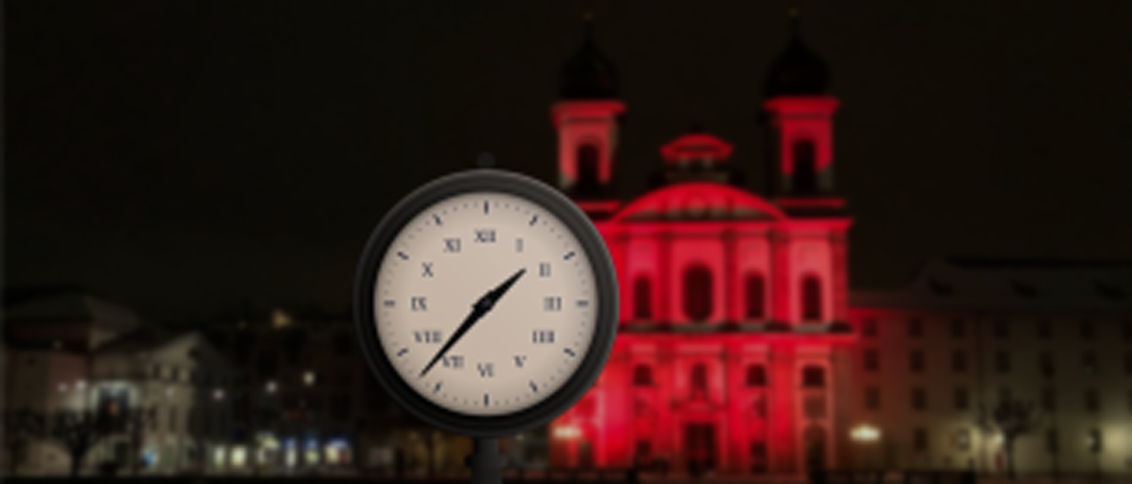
{"hour": 1, "minute": 37}
